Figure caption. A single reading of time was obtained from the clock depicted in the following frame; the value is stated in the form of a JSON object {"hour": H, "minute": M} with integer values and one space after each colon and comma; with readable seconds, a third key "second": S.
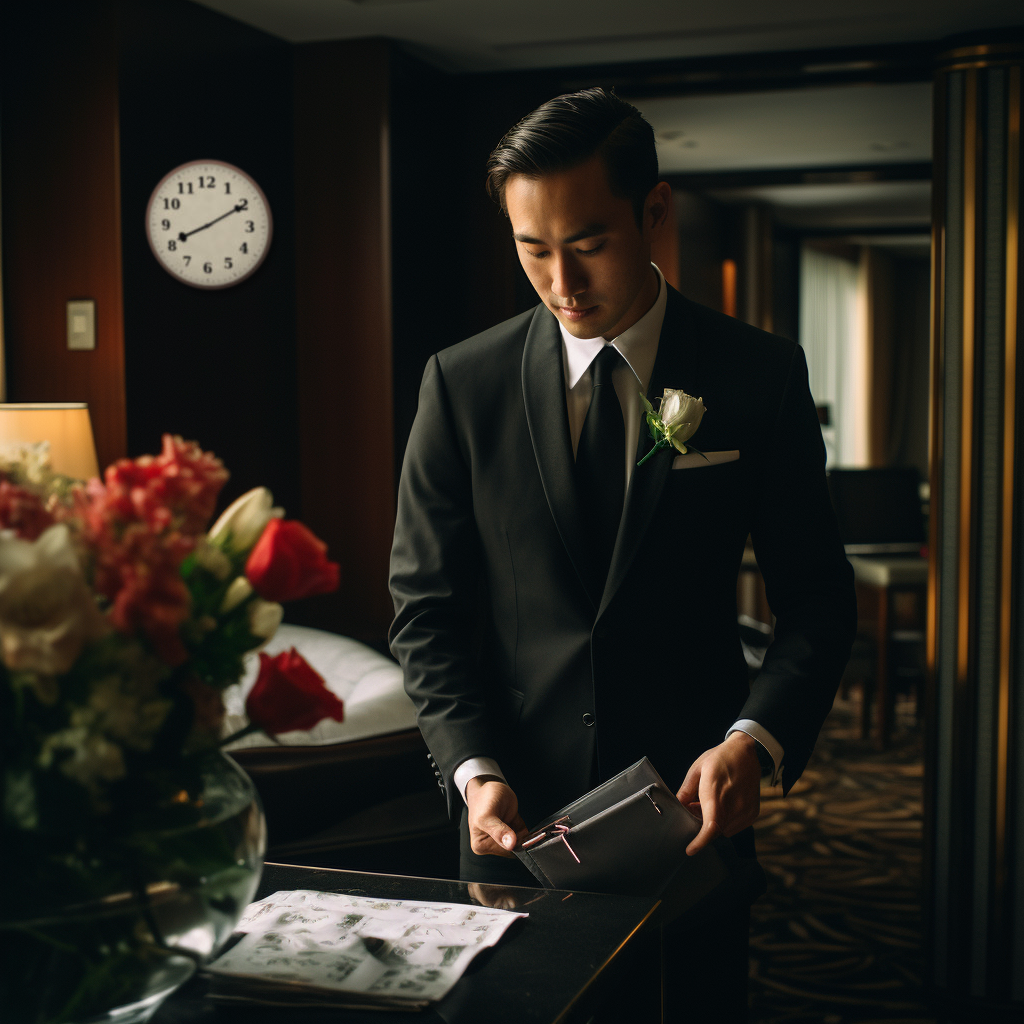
{"hour": 8, "minute": 10}
